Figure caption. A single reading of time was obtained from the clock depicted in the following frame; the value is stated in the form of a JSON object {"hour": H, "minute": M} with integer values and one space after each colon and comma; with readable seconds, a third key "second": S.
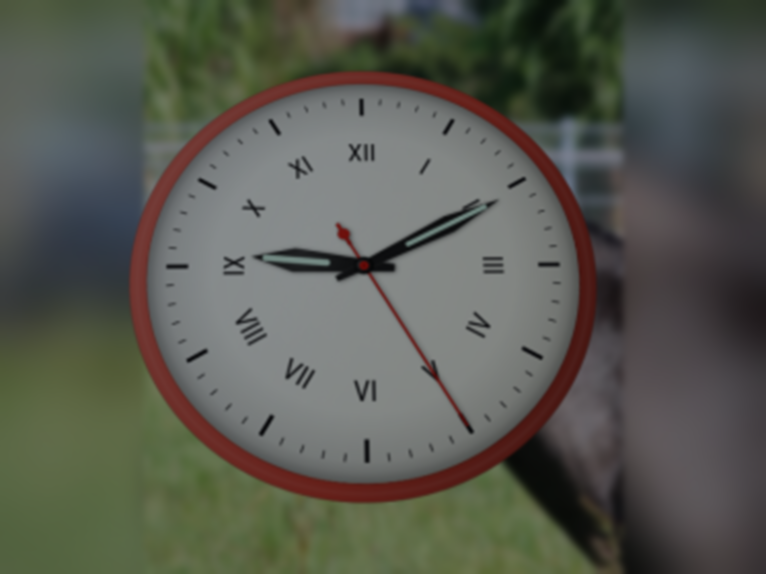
{"hour": 9, "minute": 10, "second": 25}
